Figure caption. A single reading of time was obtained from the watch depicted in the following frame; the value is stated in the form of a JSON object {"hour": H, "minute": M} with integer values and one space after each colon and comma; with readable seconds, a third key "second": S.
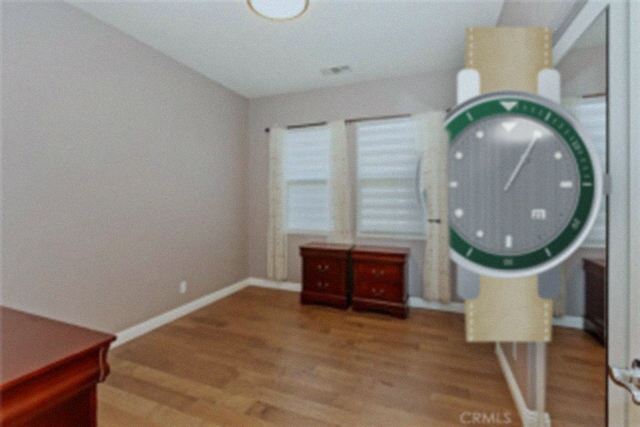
{"hour": 1, "minute": 5}
